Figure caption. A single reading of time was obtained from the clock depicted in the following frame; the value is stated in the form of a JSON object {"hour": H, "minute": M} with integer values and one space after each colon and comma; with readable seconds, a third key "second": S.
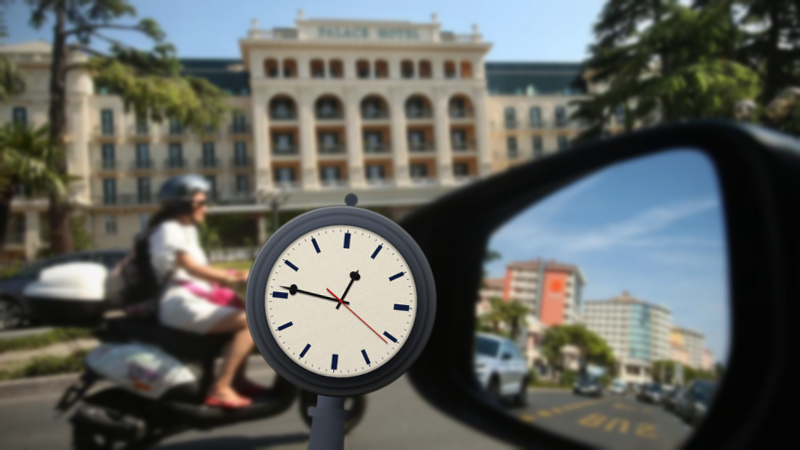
{"hour": 12, "minute": 46, "second": 21}
